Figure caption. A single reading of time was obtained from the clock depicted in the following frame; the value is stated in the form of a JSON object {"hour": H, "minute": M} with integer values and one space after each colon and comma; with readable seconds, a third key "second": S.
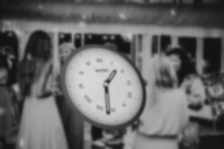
{"hour": 1, "minute": 32}
